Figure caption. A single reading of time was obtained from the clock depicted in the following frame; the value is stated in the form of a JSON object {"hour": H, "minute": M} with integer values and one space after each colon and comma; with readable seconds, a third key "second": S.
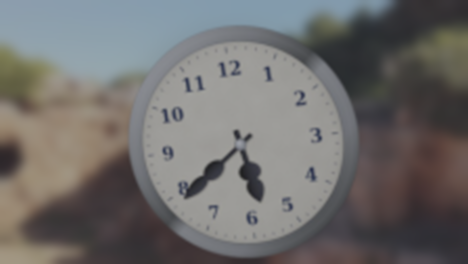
{"hour": 5, "minute": 39}
